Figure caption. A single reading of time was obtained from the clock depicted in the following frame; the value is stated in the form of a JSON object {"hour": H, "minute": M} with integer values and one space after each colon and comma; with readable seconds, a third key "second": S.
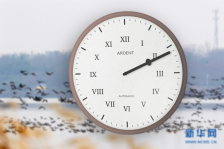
{"hour": 2, "minute": 11}
